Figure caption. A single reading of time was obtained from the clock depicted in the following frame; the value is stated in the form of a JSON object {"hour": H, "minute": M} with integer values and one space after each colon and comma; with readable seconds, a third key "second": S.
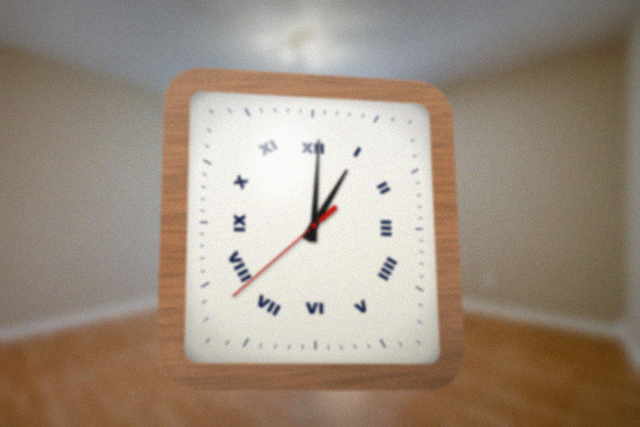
{"hour": 1, "minute": 0, "second": 38}
